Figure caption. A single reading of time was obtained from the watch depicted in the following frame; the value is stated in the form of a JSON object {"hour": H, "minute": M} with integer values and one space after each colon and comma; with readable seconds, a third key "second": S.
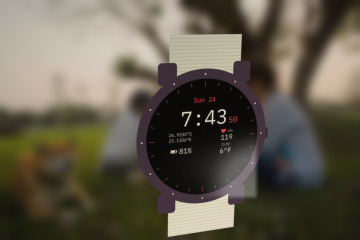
{"hour": 7, "minute": 43, "second": 50}
